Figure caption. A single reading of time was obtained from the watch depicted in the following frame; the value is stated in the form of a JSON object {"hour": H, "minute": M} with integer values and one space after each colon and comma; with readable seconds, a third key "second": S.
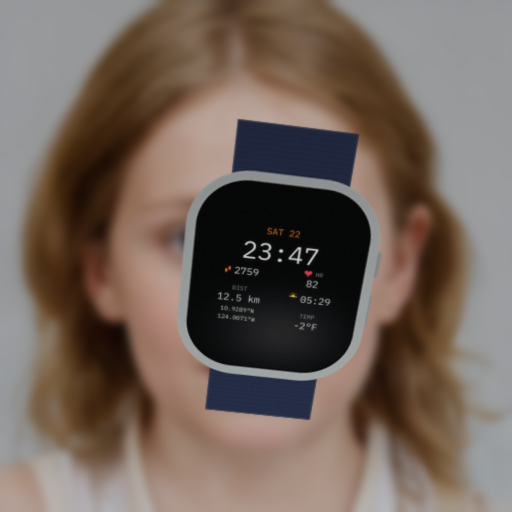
{"hour": 23, "minute": 47}
